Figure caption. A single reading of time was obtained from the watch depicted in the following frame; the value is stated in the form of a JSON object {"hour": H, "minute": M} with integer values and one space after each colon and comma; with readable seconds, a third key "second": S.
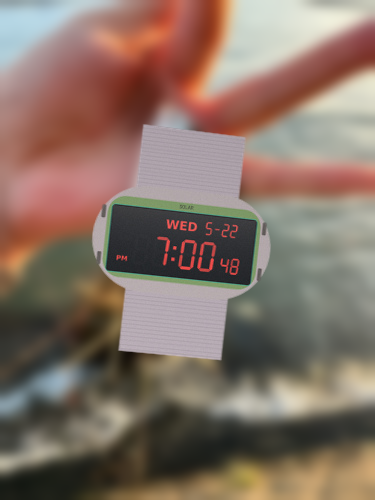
{"hour": 7, "minute": 0, "second": 48}
